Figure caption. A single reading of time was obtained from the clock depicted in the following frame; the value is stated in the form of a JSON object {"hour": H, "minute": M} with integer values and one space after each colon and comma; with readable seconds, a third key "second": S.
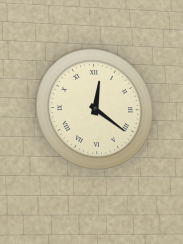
{"hour": 12, "minute": 21}
